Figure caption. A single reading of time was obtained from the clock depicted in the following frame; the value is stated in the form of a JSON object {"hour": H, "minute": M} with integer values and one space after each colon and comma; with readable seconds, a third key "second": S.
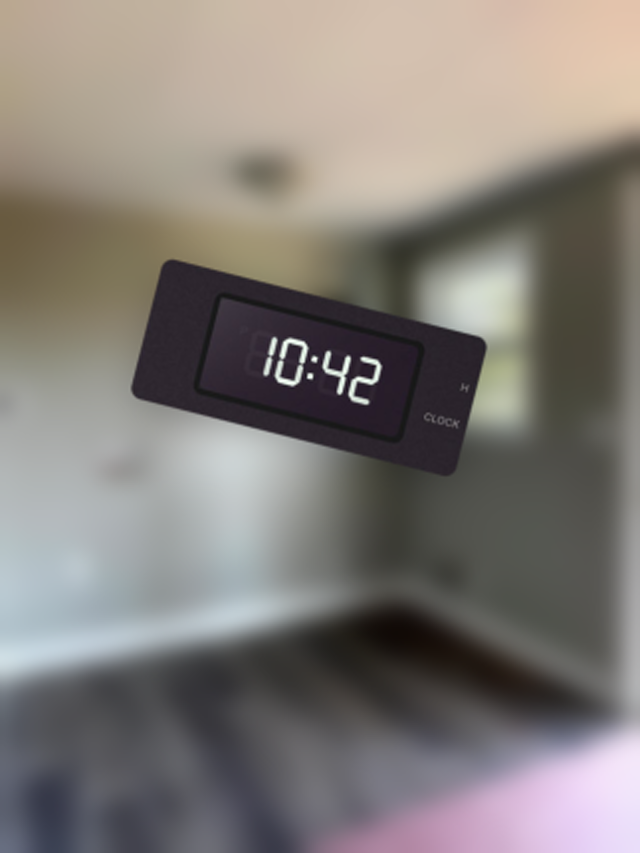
{"hour": 10, "minute": 42}
